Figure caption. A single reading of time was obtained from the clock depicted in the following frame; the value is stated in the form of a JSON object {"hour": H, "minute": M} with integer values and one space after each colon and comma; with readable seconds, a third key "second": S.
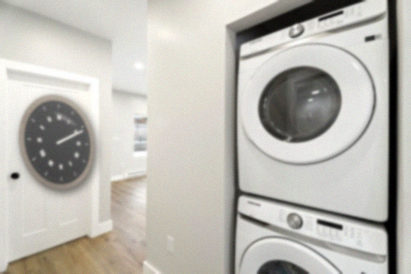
{"hour": 2, "minute": 11}
